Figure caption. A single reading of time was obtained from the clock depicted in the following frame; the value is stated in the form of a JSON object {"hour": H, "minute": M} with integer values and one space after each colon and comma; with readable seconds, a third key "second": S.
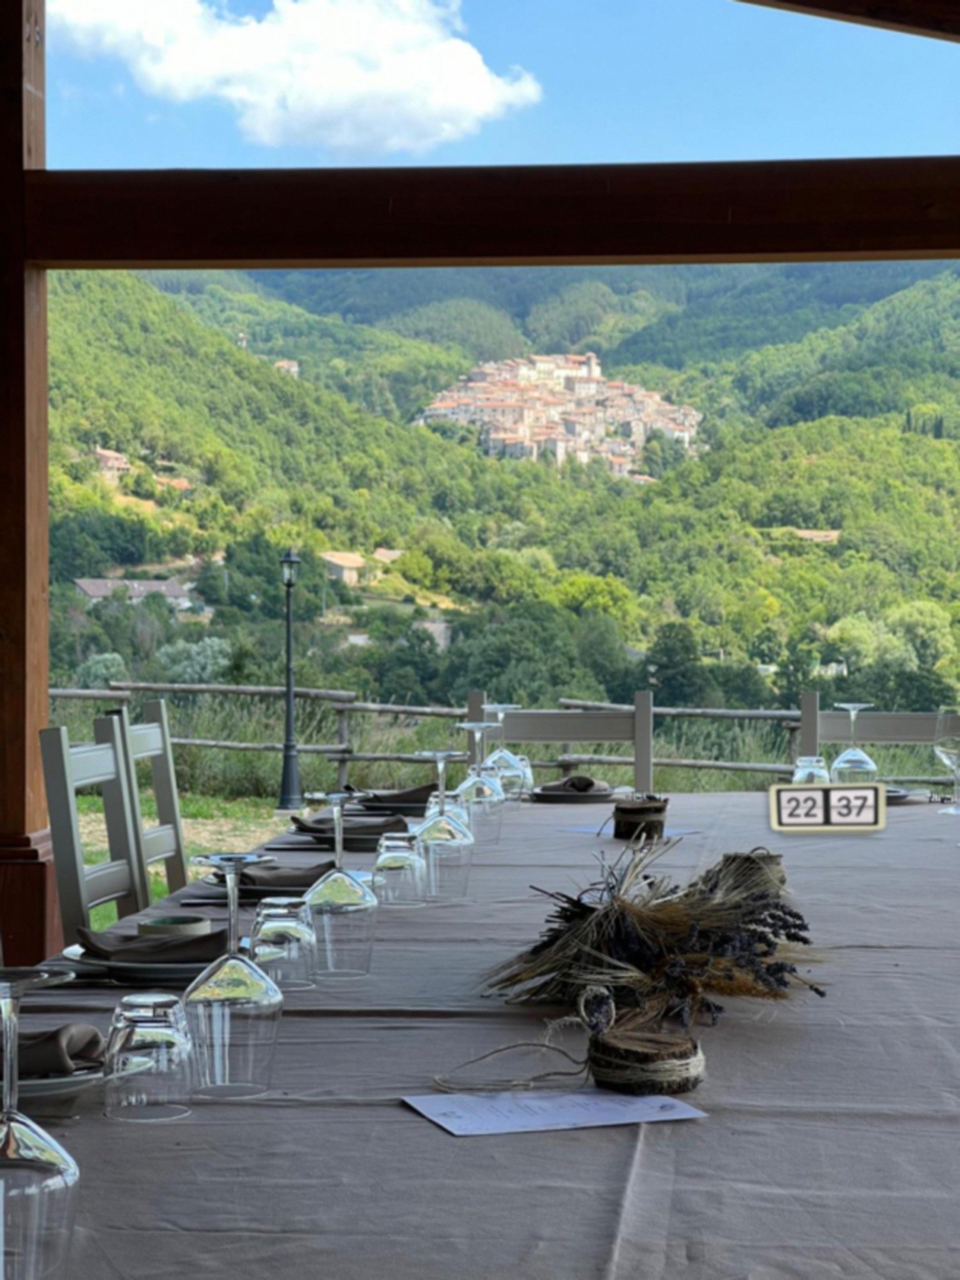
{"hour": 22, "minute": 37}
